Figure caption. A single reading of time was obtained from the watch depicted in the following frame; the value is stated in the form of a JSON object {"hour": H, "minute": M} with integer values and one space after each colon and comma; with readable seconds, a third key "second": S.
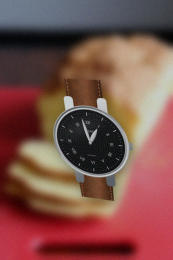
{"hour": 12, "minute": 58}
